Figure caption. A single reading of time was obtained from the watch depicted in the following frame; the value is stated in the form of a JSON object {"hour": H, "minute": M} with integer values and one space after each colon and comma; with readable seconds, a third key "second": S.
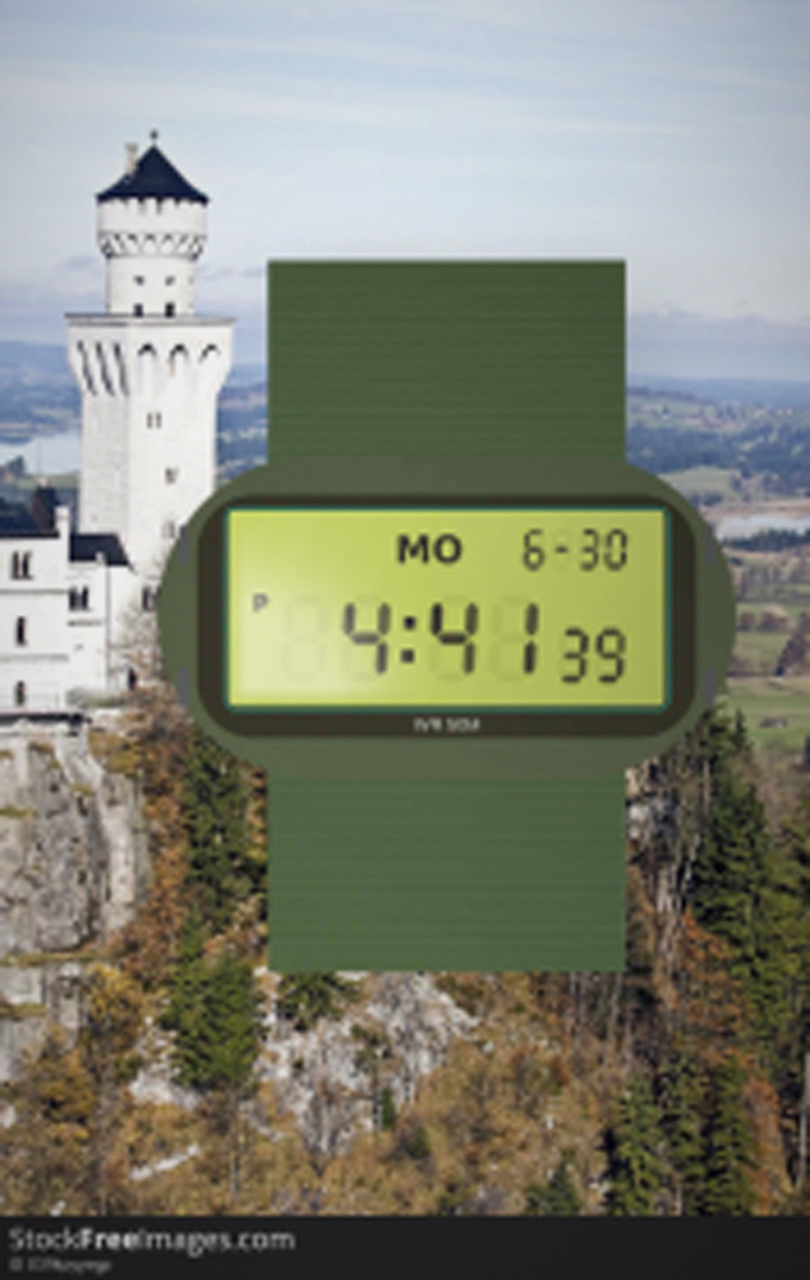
{"hour": 4, "minute": 41, "second": 39}
